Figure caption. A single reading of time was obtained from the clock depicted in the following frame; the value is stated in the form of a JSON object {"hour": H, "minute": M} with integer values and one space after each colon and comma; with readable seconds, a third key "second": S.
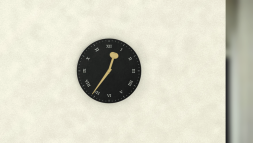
{"hour": 12, "minute": 36}
